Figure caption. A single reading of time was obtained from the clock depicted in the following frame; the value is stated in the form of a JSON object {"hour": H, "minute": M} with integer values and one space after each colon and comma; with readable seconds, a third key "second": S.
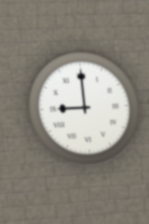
{"hour": 9, "minute": 0}
